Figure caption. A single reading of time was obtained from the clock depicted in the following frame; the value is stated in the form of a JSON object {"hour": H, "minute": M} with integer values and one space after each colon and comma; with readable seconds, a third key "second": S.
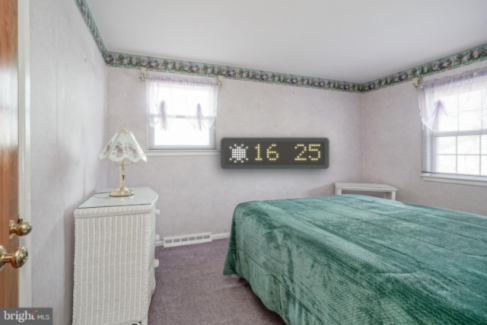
{"hour": 16, "minute": 25}
